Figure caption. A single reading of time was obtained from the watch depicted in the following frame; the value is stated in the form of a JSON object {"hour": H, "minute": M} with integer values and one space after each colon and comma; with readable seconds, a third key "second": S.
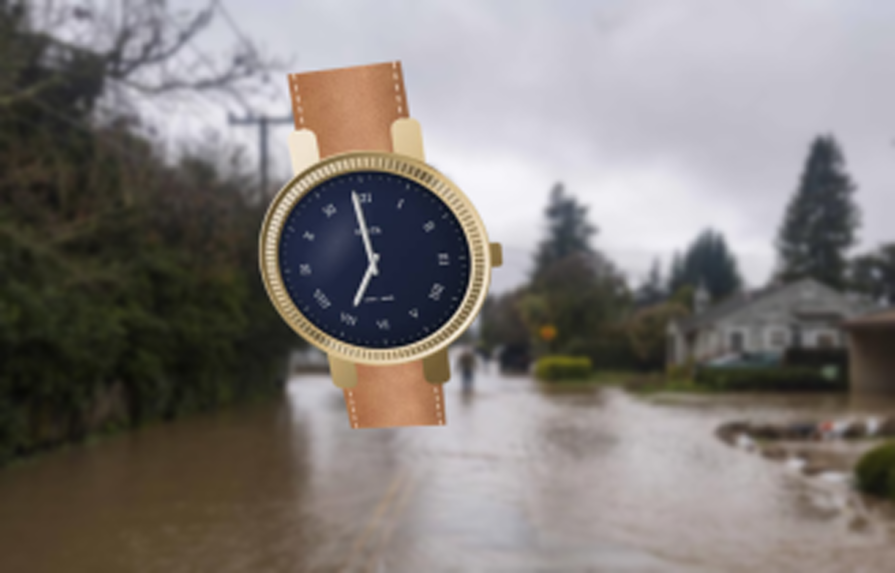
{"hour": 6, "minute": 59}
